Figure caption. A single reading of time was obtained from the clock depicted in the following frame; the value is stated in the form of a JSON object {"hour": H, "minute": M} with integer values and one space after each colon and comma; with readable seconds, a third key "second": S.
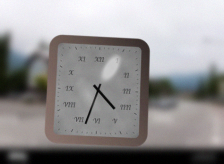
{"hour": 4, "minute": 33}
